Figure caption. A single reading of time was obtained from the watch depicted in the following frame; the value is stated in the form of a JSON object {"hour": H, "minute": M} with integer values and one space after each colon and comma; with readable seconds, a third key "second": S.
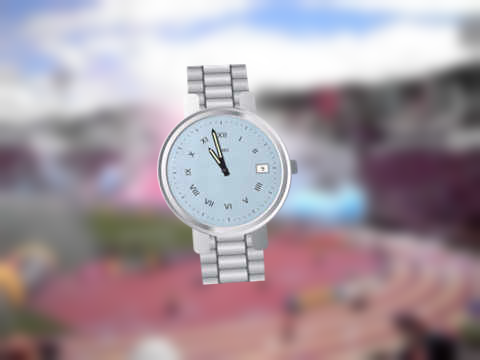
{"hour": 10, "minute": 58}
